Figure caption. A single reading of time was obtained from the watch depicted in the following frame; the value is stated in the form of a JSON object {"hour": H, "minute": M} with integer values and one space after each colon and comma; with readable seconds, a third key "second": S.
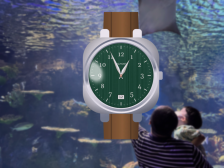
{"hour": 12, "minute": 56}
